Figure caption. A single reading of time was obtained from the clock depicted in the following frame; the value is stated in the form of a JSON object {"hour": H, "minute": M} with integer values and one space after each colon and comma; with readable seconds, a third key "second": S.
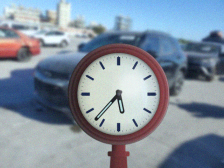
{"hour": 5, "minute": 37}
